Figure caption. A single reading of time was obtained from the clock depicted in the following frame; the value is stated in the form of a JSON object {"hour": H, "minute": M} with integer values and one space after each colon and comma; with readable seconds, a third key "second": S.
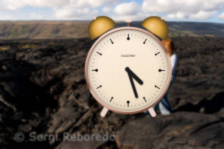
{"hour": 4, "minute": 27}
